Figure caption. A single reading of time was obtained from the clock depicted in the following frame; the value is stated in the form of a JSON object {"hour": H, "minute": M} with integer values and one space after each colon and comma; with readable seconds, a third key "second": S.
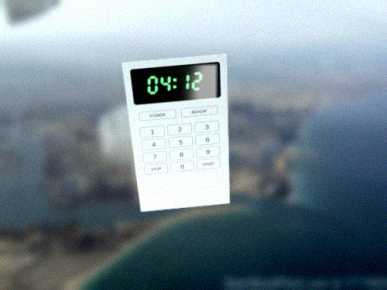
{"hour": 4, "minute": 12}
